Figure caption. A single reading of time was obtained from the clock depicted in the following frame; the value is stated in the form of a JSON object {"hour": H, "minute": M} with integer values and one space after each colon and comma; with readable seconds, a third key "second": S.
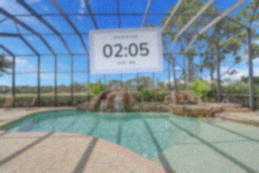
{"hour": 2, "minute": 5}
